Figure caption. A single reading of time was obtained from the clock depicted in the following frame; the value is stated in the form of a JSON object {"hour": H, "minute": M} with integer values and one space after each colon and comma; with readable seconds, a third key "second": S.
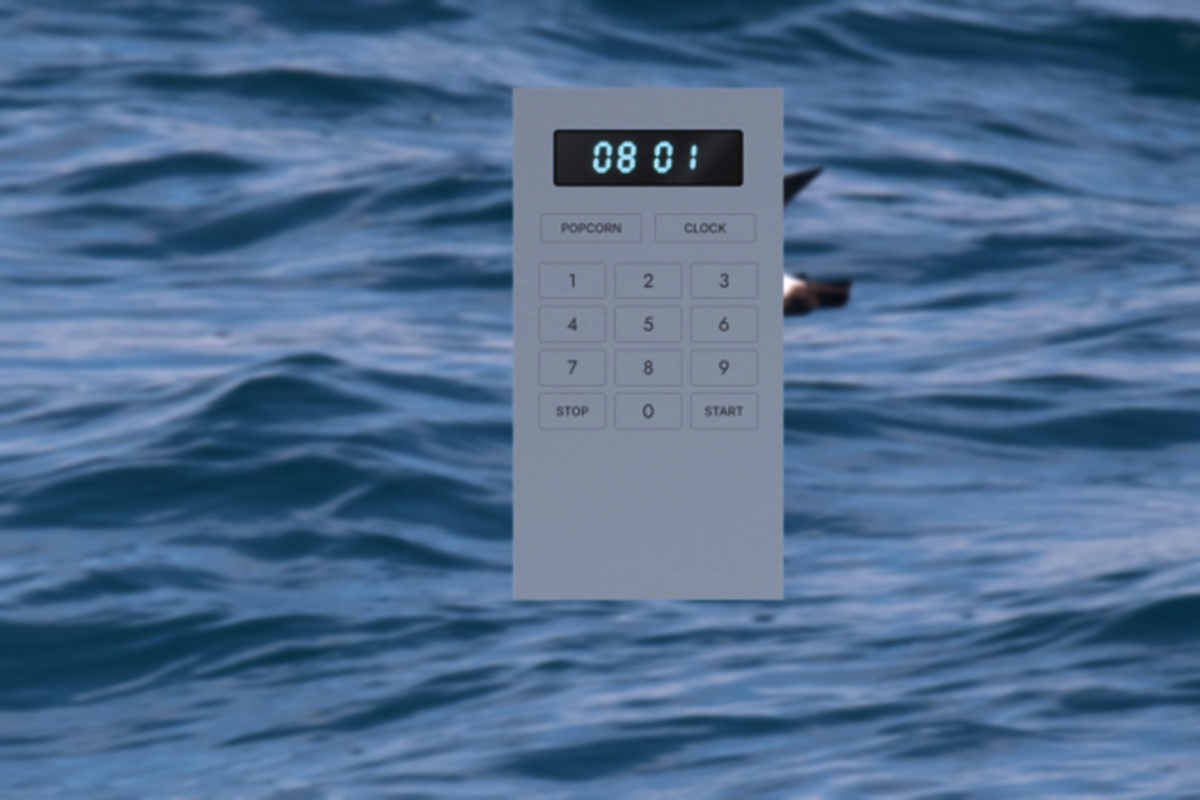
{"hour": 8, "minute": 1}
